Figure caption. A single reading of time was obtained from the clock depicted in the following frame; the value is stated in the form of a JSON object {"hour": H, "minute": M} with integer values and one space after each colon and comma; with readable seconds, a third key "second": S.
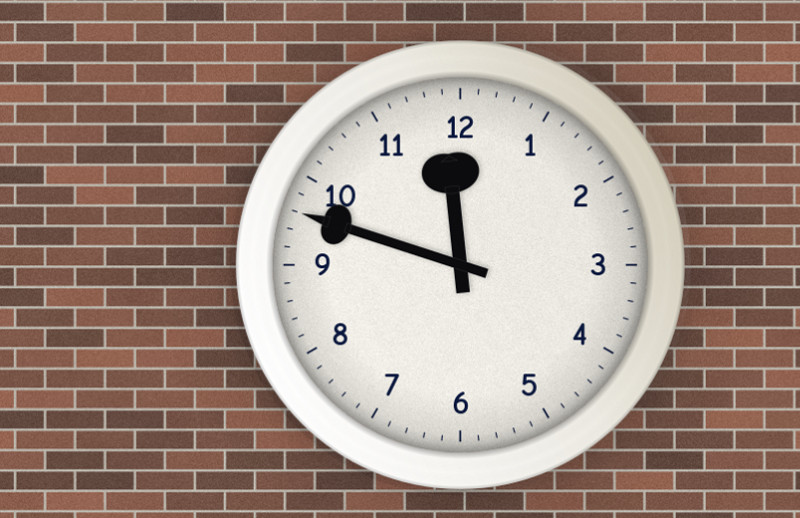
{"hour": 11, "minute": 48}
